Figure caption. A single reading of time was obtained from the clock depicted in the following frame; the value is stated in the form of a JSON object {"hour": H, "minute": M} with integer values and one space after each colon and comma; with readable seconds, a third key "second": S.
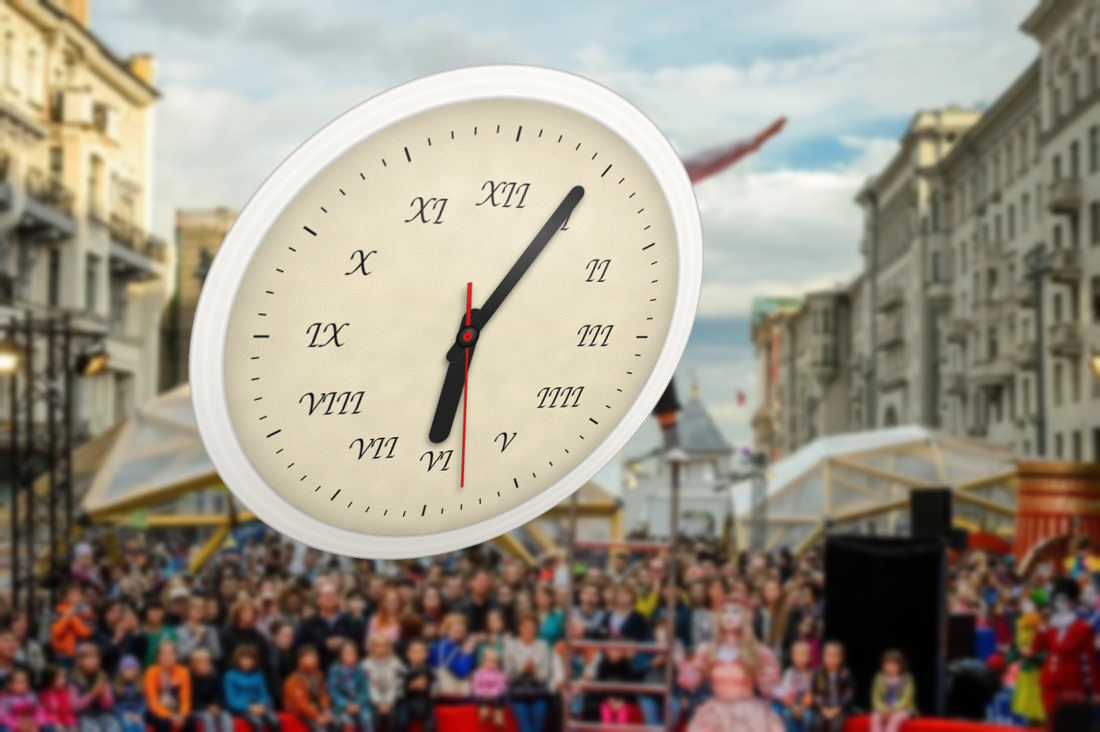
{"hour": 6, "minute": 4, "second": 28}
